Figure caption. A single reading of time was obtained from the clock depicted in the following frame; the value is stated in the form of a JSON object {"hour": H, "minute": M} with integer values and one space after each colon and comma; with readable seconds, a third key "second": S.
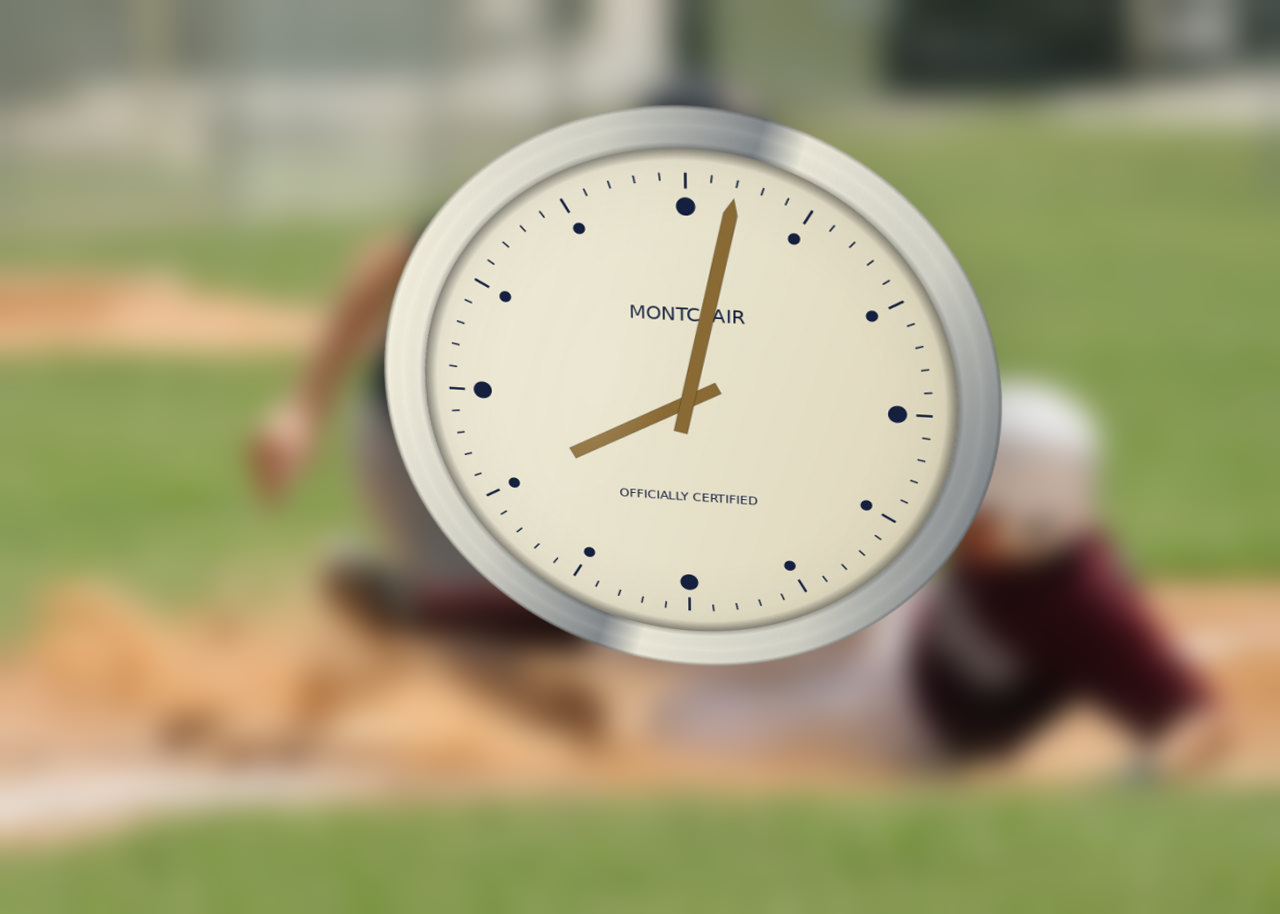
{"hour": 8, "minute": 2}
